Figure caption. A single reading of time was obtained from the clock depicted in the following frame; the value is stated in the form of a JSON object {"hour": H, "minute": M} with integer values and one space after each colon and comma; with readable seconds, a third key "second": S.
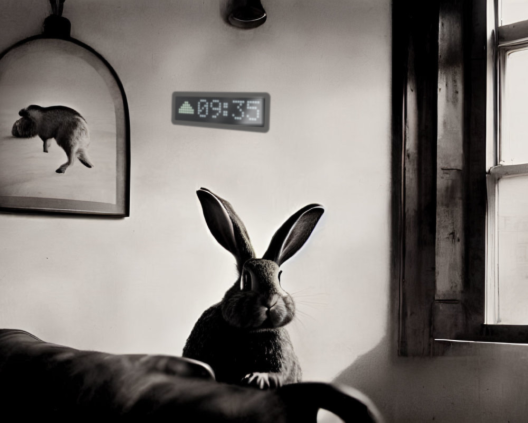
{"hour": 9, "minute": 35}
